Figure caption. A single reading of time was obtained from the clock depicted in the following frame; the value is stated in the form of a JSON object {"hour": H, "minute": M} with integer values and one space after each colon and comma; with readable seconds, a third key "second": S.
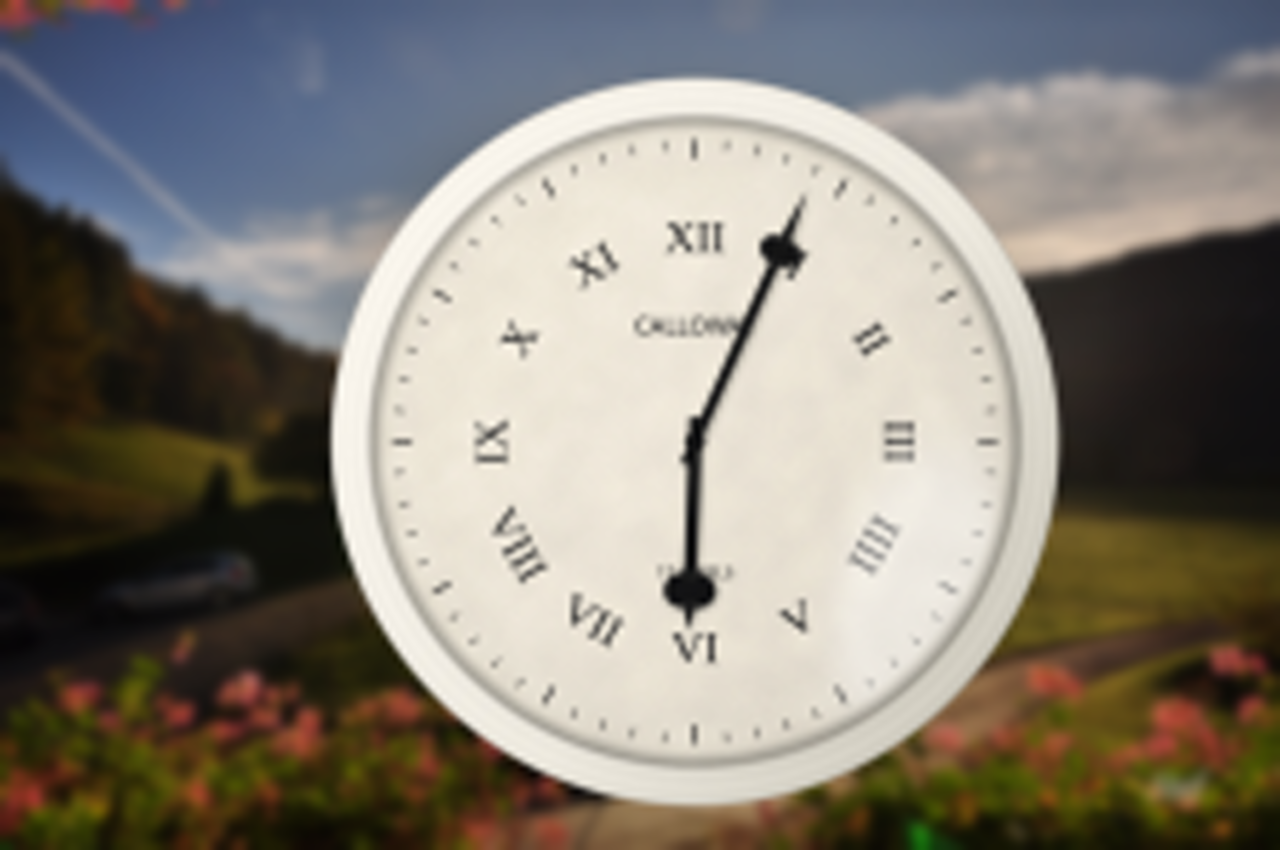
{"hour": 6, "minute": 4}
